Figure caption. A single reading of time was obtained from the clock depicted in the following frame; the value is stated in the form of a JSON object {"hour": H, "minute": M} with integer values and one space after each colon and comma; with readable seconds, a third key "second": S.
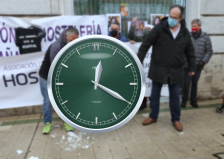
{"hour": 12, "minute": 20}
